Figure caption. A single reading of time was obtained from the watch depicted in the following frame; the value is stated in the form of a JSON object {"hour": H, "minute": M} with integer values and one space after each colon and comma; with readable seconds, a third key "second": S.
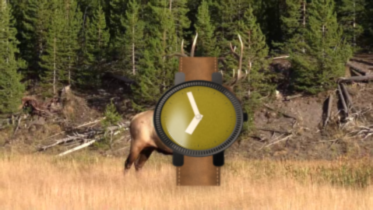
{"hour": 6, "minute": 57}
